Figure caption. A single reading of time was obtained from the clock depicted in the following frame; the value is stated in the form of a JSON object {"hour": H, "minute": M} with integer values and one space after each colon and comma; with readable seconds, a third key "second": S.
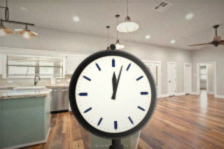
{"hour": 12, "minute": 3}
